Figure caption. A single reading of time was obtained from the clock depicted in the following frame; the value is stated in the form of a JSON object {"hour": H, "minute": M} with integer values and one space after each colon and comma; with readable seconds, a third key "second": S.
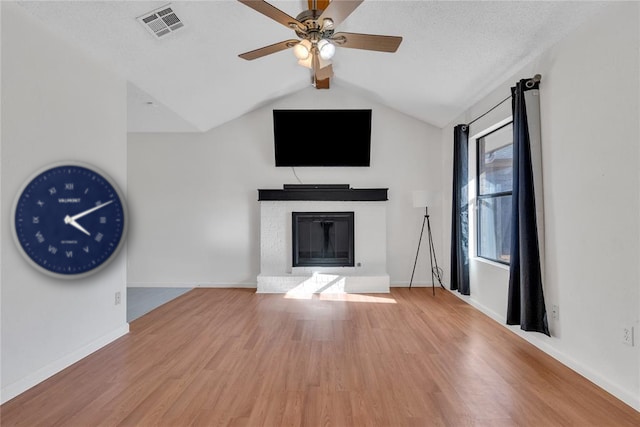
{"hour": 4, "minute": 11}
